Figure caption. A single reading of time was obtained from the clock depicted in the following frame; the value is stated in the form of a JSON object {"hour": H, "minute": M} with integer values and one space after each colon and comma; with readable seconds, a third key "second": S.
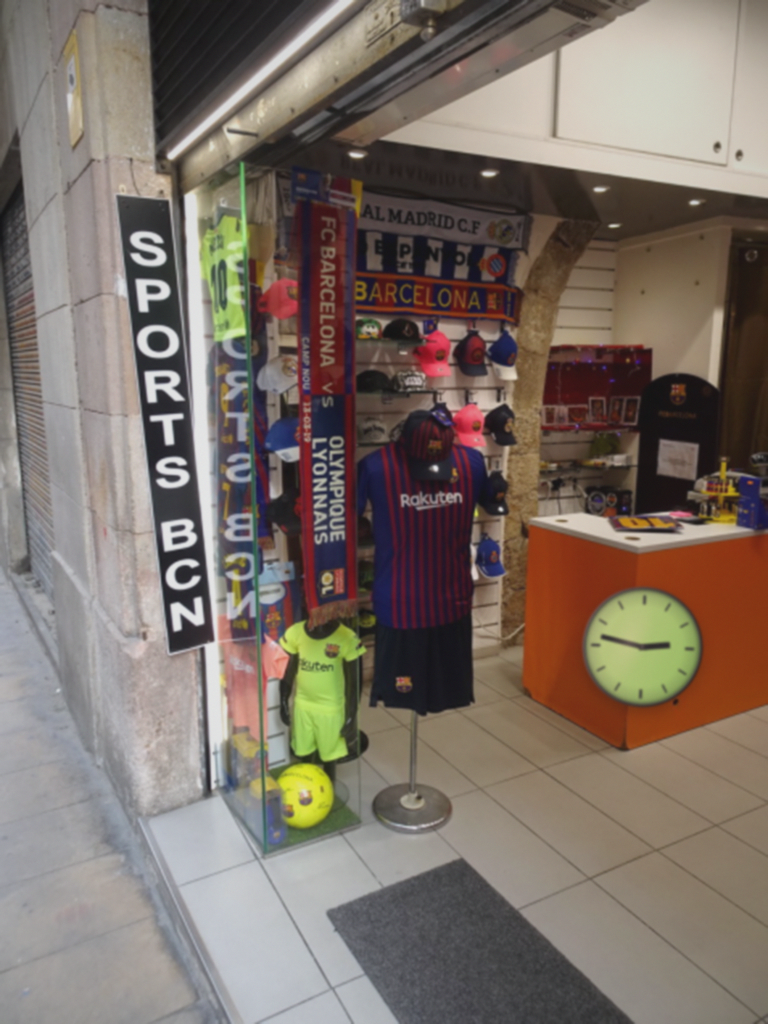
{"hour": 2, "minute": 47}
